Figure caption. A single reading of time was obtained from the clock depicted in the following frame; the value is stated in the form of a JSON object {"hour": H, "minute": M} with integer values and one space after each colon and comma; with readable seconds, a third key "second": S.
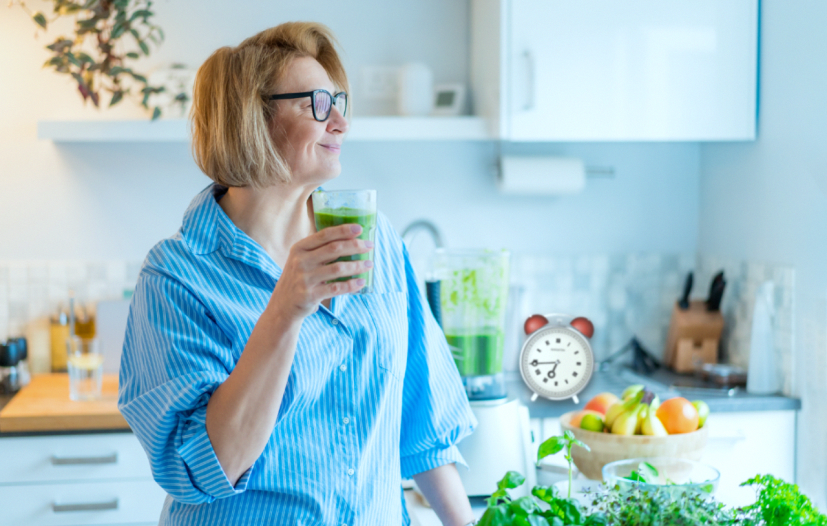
{"hour": 6, "minute": 44}
